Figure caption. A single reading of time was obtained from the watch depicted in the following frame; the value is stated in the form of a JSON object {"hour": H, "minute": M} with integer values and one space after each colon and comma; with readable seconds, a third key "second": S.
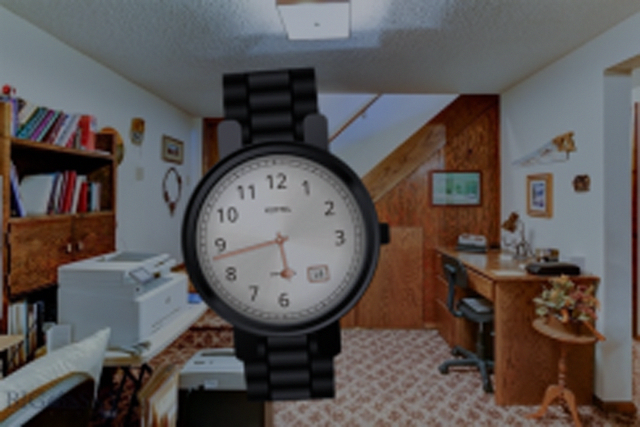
{"hour": 5, "minute": 43}
